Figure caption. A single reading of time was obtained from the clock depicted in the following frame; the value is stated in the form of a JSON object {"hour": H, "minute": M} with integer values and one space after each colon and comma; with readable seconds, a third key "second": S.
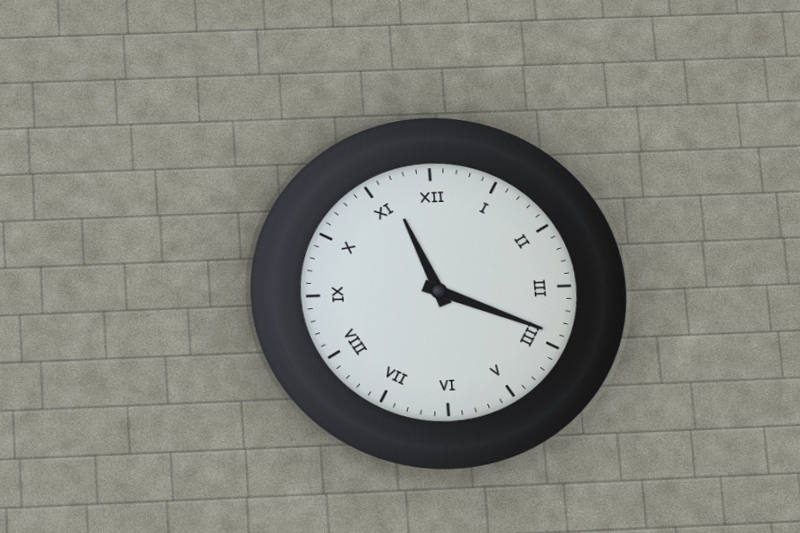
{"hour": 11, "minute": 19}
